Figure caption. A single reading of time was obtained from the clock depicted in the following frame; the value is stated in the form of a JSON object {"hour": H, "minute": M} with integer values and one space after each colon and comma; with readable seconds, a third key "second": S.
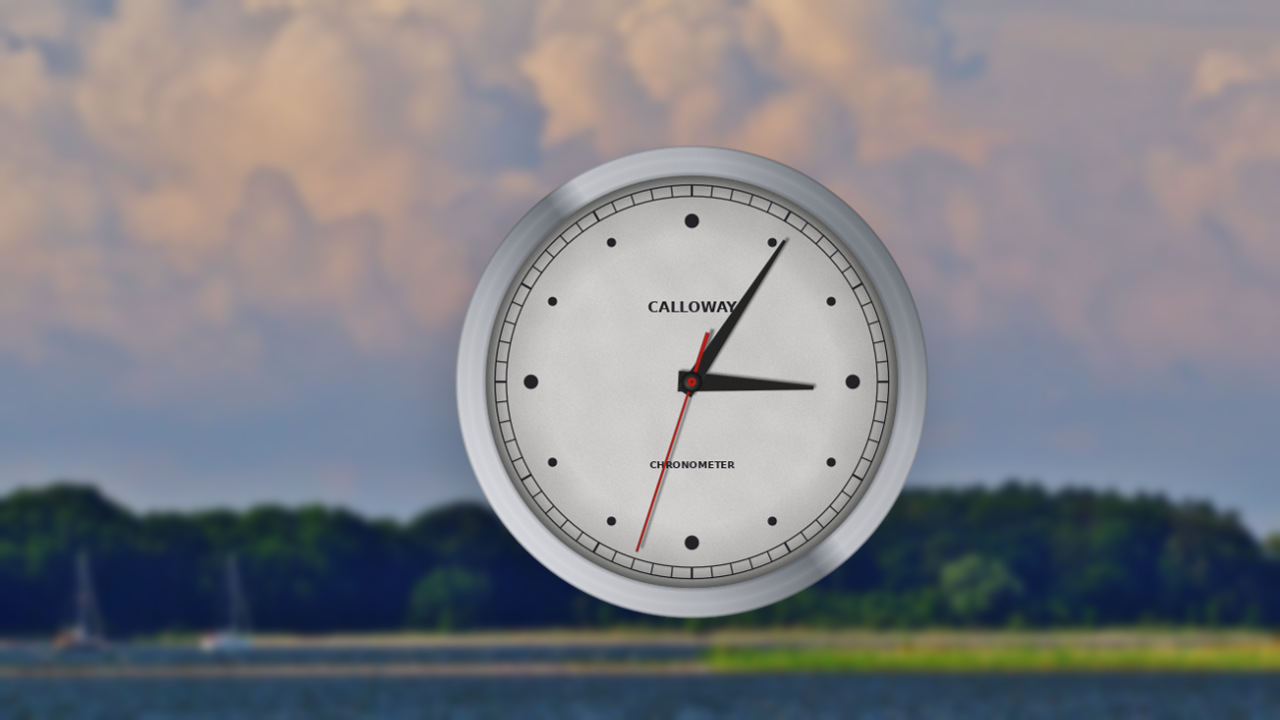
{"hour": 3, "minute": 5, "second": 33}
